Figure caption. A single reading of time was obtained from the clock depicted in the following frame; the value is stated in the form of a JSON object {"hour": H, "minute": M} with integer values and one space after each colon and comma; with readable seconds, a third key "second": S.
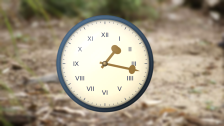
{"hour": 1, "minute": 17}
